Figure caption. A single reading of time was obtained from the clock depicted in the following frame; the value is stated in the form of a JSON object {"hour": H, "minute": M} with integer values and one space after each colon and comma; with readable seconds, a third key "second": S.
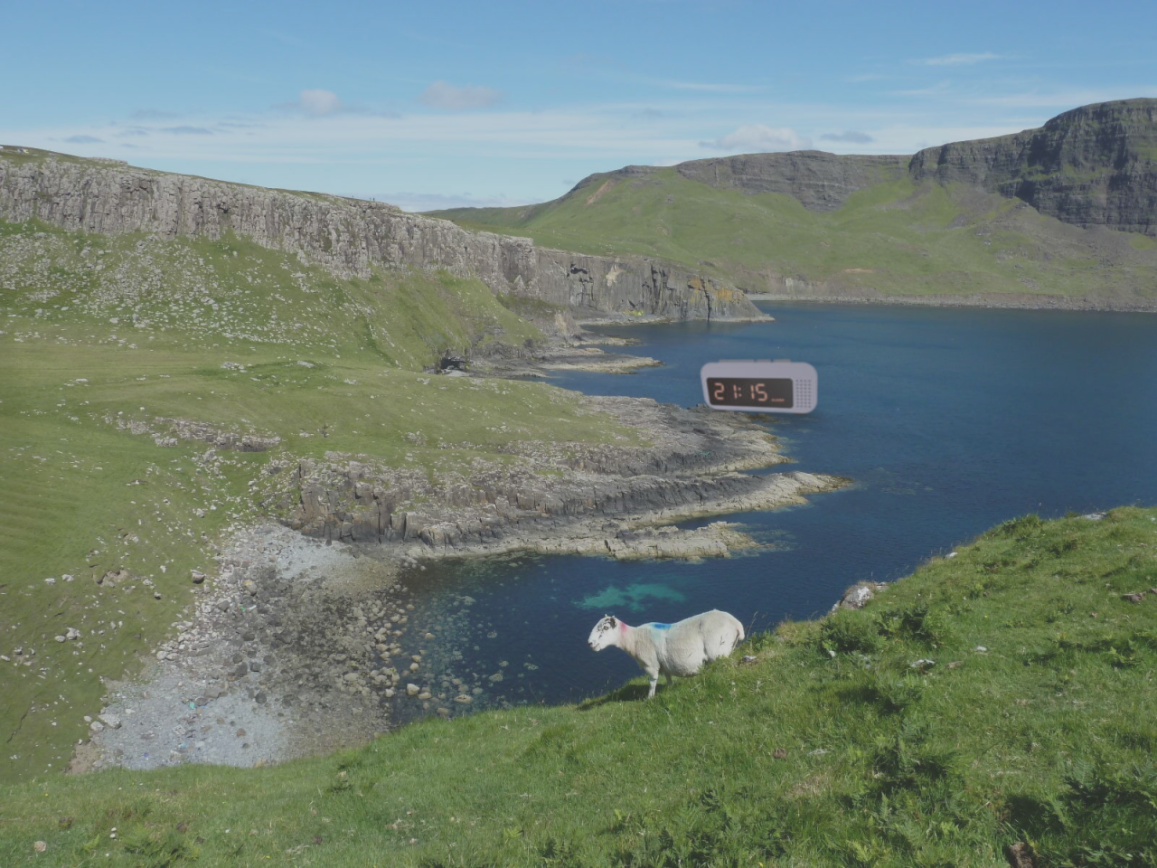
{"hour": 21, "minute": 15}
